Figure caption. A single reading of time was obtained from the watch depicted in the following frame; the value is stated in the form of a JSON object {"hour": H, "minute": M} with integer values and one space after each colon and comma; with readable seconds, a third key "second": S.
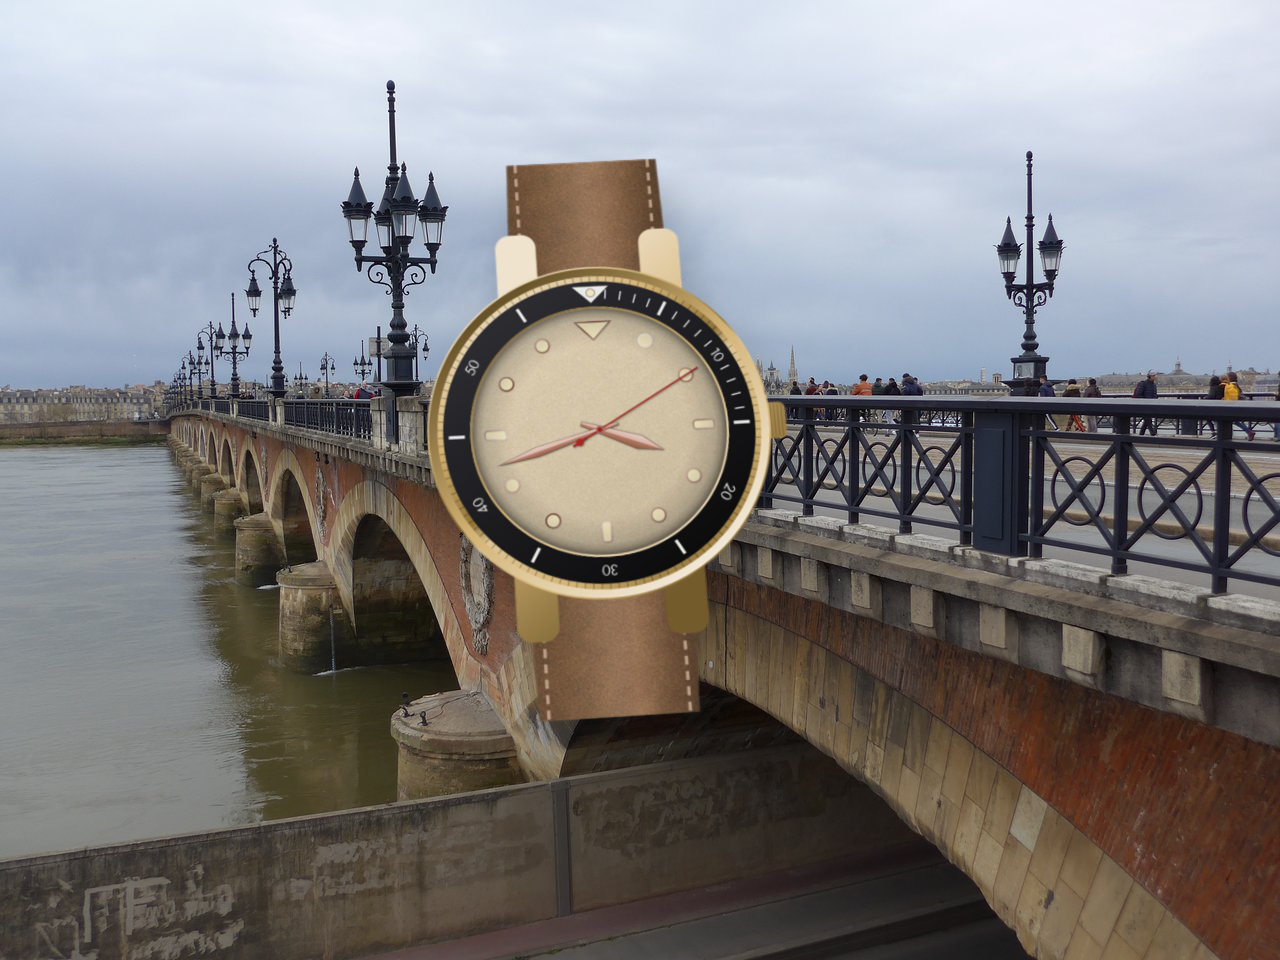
{"hour": 3, "minute": 42, "second": 10}
